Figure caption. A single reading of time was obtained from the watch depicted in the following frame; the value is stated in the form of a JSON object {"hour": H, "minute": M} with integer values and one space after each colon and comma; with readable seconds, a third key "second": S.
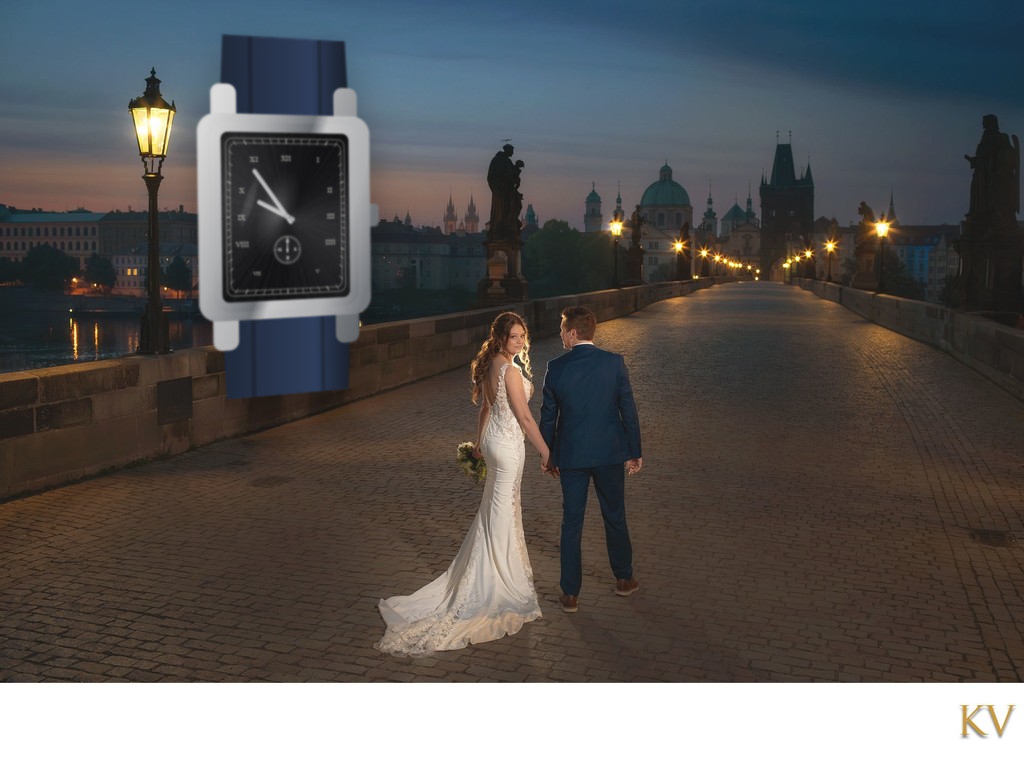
{"hour": 9, "minute": 54}
